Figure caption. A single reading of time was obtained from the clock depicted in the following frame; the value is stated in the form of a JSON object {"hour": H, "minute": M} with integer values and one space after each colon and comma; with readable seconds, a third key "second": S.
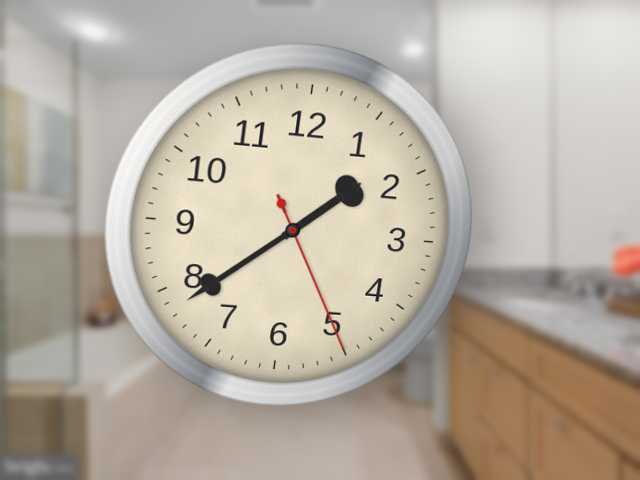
{"hour": 1, "minute": 38, "second": 25}
